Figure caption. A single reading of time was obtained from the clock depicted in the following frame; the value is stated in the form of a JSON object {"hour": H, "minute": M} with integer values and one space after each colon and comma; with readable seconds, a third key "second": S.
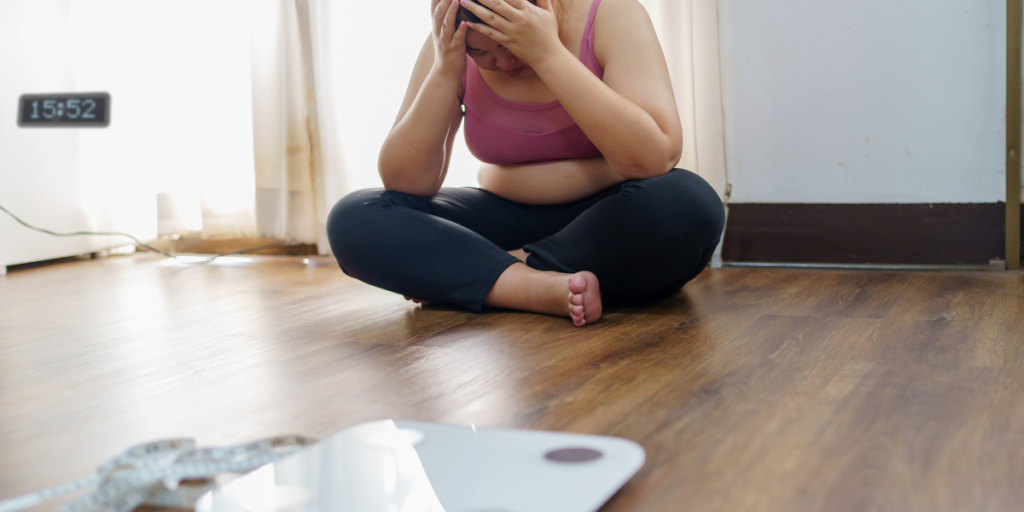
{"hour": 15, "minute": 52}
